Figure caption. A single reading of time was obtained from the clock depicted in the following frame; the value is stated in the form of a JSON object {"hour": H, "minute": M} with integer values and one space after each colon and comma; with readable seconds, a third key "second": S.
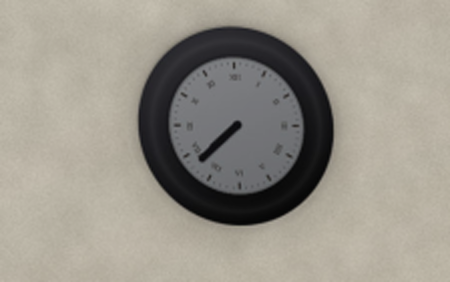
{"hour": 7, "minute": 38}
